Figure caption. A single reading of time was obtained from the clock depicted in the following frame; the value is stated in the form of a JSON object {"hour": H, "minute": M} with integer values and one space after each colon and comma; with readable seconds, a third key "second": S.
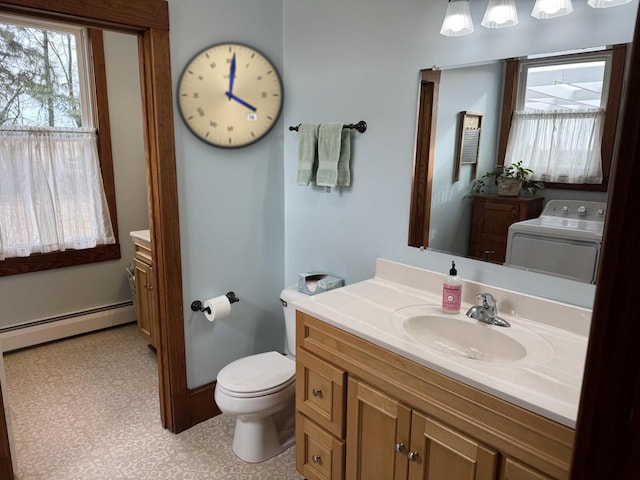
{"hour": 4, "minute": 1}
